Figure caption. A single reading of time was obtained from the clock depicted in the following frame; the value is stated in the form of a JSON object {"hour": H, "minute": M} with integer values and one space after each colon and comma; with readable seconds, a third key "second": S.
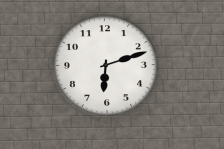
{"hour": 6, "minute": 12}
